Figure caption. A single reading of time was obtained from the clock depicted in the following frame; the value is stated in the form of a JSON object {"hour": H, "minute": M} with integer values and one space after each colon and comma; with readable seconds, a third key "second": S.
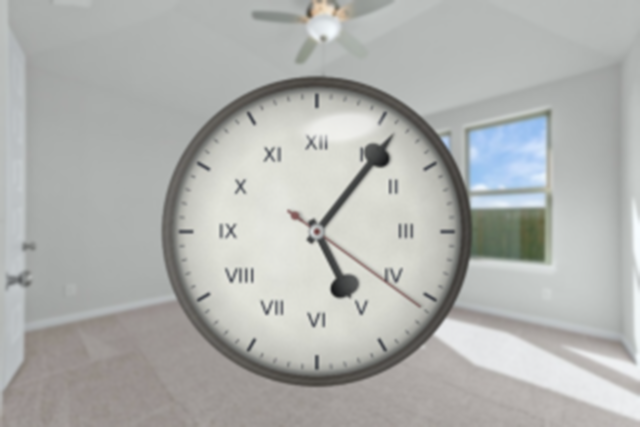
{"hour": 5, "minute": 6, "second": 21}
